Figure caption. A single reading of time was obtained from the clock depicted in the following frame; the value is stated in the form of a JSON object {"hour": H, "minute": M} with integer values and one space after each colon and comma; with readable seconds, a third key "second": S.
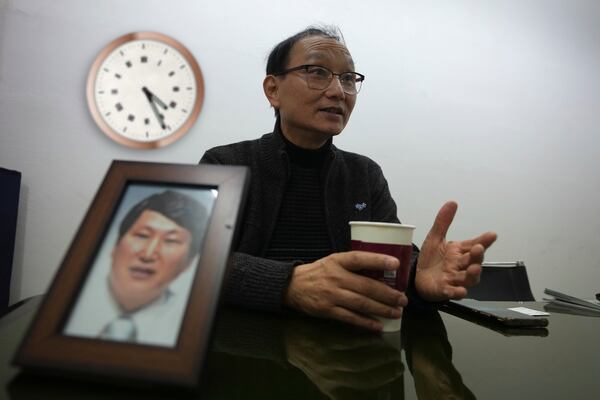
{"hour": 4, "minute": 26}
